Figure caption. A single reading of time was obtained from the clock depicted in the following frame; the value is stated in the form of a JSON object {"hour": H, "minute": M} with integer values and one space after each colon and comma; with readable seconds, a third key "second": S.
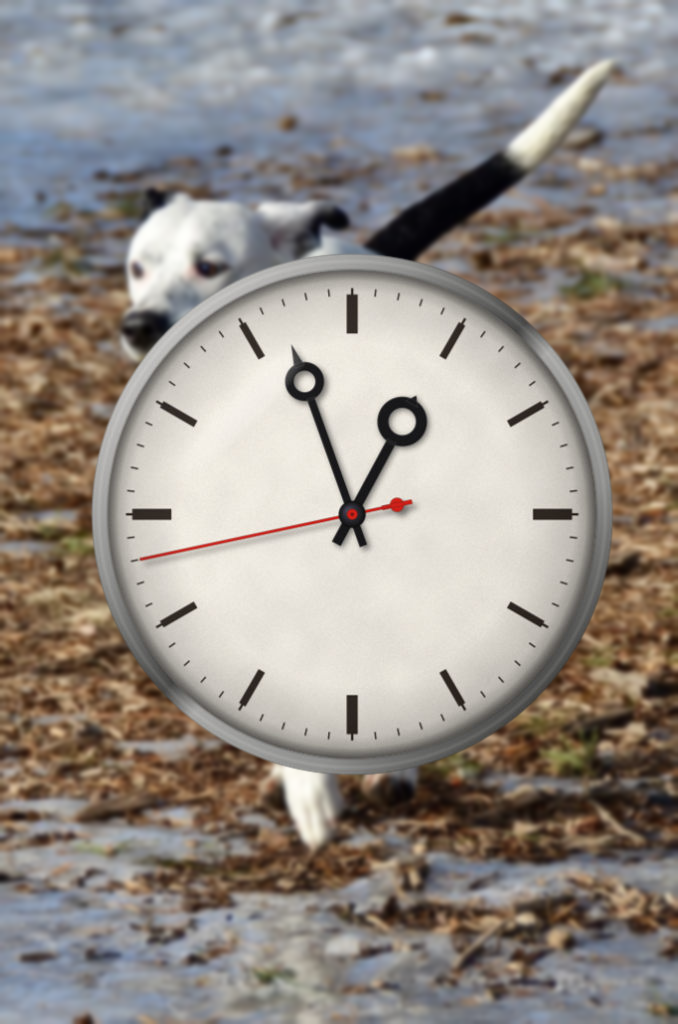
{"hour": 12, "minute": 56, "second": 43}
